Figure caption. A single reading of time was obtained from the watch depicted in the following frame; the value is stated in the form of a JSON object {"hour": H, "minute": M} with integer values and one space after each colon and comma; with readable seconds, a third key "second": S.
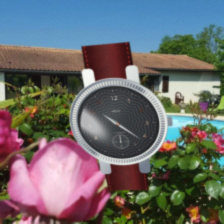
{"hour": 10, "minute": 22}
